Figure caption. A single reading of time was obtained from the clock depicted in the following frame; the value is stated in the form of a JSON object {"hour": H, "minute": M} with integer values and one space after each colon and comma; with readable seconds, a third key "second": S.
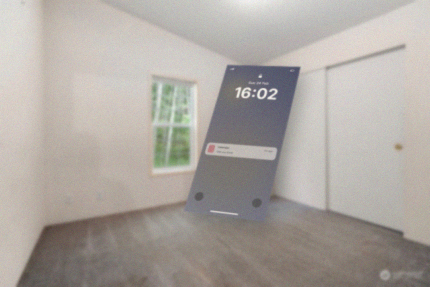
{"hour": 16, "minute": 2}
